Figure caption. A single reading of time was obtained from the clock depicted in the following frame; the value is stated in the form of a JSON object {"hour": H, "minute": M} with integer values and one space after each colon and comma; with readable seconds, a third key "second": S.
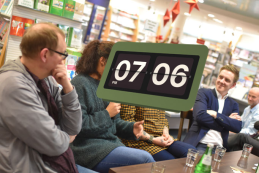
{"hour": 7, "minute": 6}
